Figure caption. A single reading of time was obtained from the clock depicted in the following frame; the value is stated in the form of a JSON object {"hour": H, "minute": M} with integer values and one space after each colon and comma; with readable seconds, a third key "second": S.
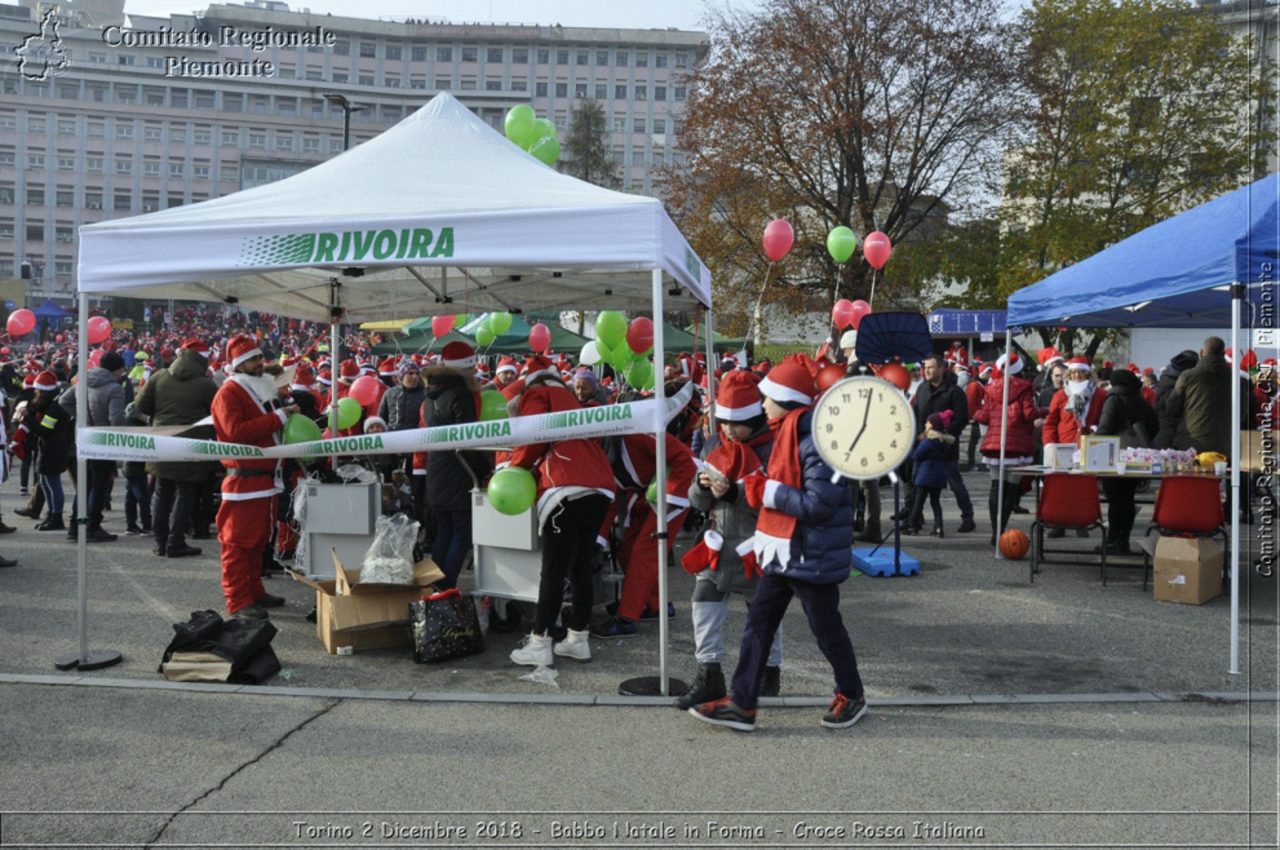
{"hour": 7, "minute": 2}
